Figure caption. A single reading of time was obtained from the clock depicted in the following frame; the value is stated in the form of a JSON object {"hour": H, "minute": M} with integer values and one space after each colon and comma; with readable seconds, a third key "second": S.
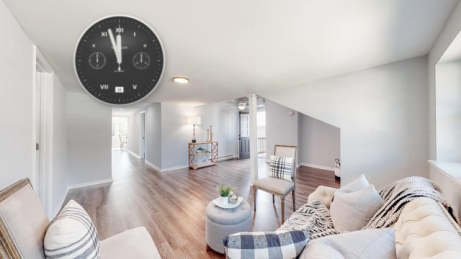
{"hour": 11, "minute": 57}
